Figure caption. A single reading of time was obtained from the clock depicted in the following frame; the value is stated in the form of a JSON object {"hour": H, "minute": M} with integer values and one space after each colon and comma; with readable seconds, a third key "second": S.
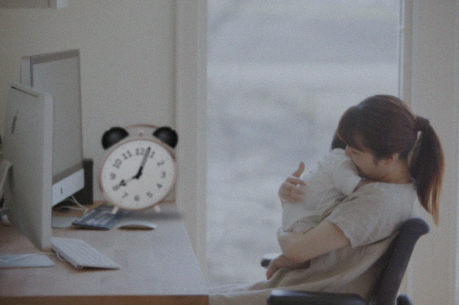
{"hour": 8, "minute": 3}
